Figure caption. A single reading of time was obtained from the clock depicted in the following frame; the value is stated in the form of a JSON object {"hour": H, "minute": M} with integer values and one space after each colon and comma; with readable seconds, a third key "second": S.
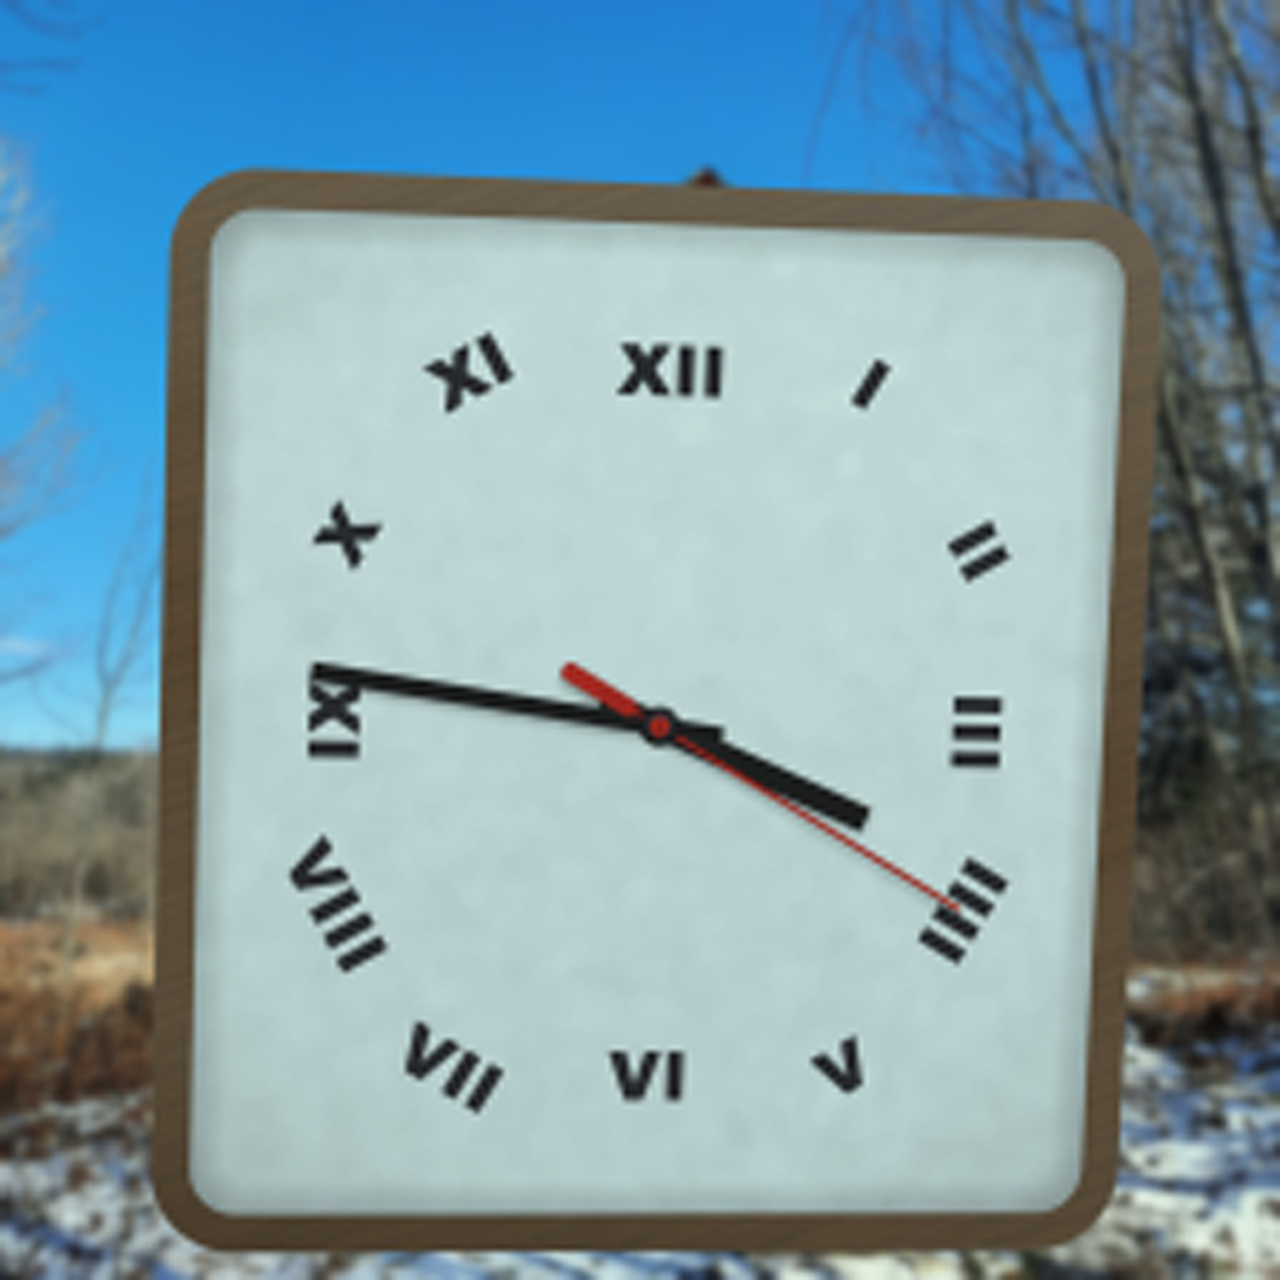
{"hour": 3, "minute": 46, "second": 20}
